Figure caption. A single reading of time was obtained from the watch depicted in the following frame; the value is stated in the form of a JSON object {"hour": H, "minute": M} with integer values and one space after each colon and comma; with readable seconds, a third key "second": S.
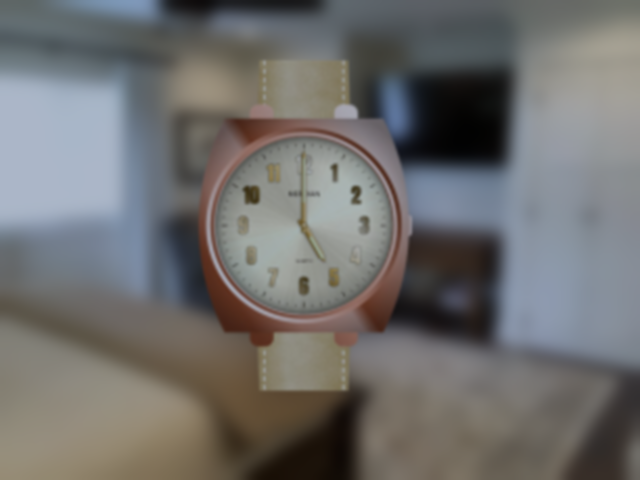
{"hour": 5, "minute": 0}
